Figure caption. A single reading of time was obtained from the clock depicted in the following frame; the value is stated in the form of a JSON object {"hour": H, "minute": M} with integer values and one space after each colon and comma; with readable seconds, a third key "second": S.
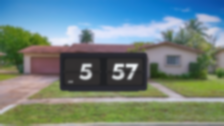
{"hour": 5, "minute": 57}
